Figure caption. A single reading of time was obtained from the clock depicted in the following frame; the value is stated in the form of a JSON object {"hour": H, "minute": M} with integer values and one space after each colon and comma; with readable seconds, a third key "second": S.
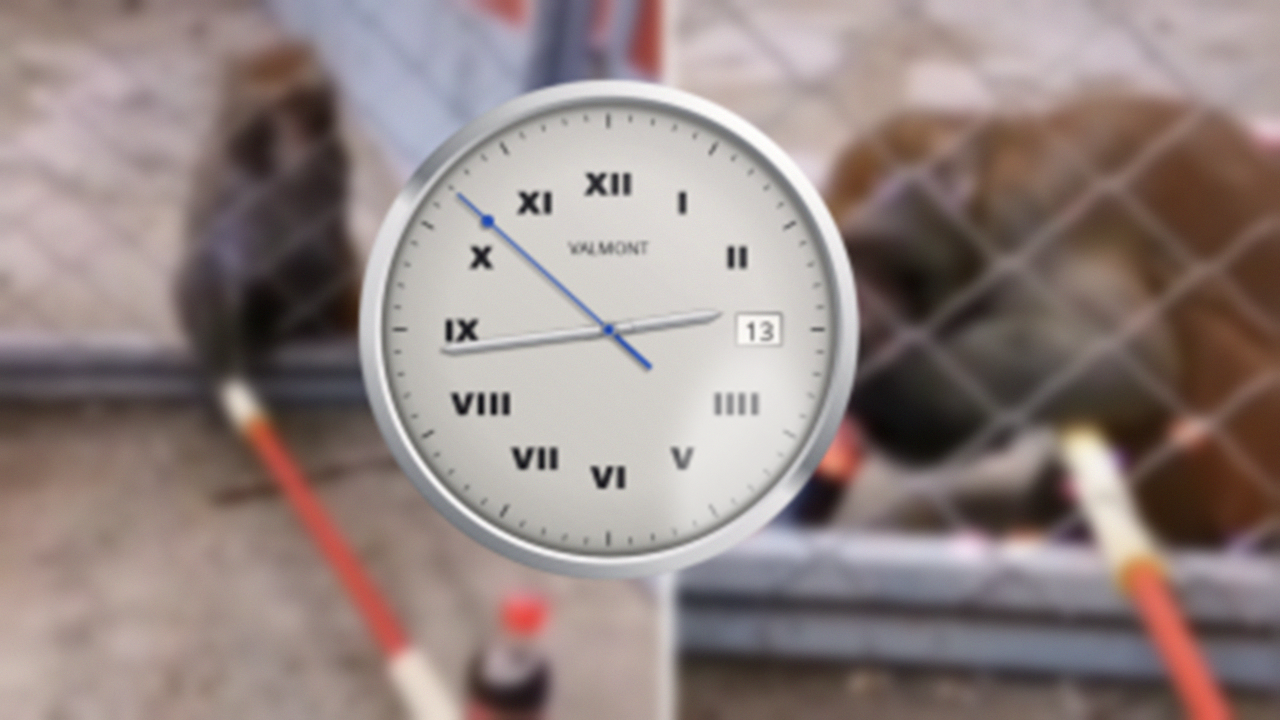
{"hour": 2, "minute": 43, "second": 52}
